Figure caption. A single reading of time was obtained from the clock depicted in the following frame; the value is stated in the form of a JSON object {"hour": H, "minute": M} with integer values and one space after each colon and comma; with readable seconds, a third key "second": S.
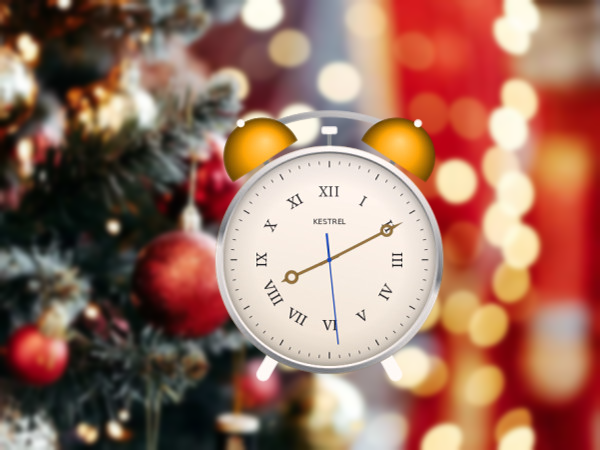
{"hour": 8, "minute": 10, "second": 29}
